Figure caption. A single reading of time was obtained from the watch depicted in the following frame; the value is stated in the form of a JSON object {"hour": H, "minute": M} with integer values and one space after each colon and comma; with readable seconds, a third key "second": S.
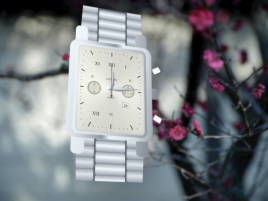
{"hour": 12, "minute": 14}
